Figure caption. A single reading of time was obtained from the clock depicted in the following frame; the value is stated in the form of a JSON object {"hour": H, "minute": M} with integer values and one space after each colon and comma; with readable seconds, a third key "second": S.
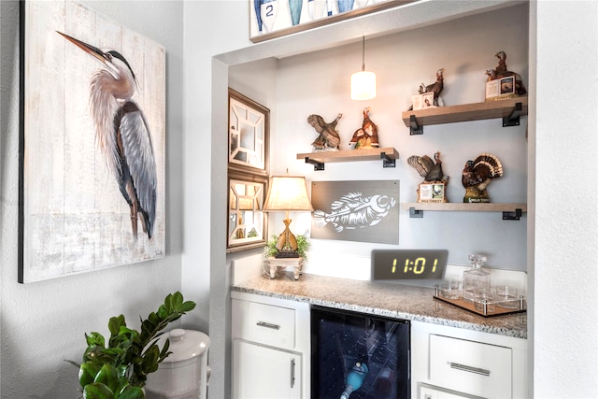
{"hour": 11, "minute": 1}
